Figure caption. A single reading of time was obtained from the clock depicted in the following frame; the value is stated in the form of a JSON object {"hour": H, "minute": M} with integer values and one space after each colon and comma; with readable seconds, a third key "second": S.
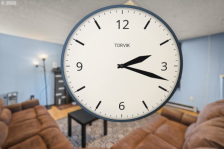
{"hour": 2, "minute": 18}
